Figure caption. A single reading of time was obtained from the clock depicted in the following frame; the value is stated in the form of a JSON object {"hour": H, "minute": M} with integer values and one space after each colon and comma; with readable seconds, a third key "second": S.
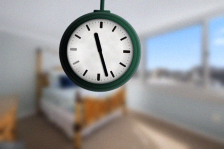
{"hour": 11, "minute": 27}
